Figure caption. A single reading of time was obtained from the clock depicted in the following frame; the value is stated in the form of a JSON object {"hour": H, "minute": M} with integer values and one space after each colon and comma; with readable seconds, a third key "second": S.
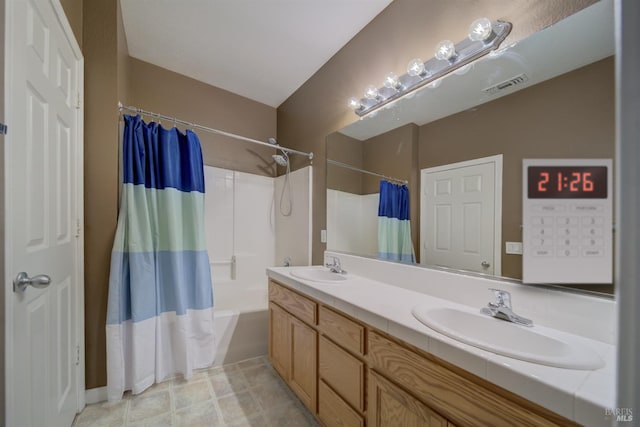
{"hour": 21, "minute": 26}
